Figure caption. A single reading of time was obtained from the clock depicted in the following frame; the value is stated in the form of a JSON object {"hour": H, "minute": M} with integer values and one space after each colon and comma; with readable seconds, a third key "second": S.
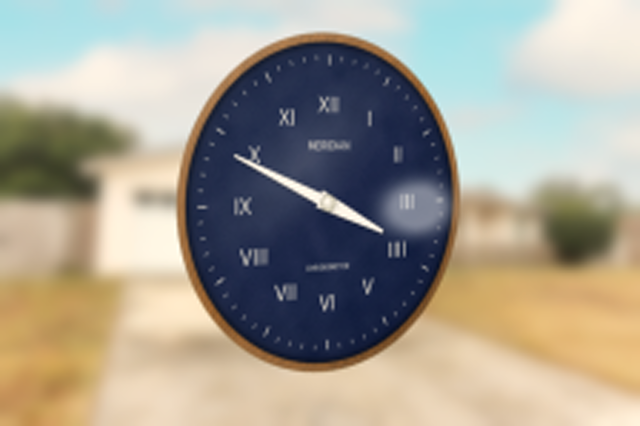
{"hour": 3, "minute": 49}
